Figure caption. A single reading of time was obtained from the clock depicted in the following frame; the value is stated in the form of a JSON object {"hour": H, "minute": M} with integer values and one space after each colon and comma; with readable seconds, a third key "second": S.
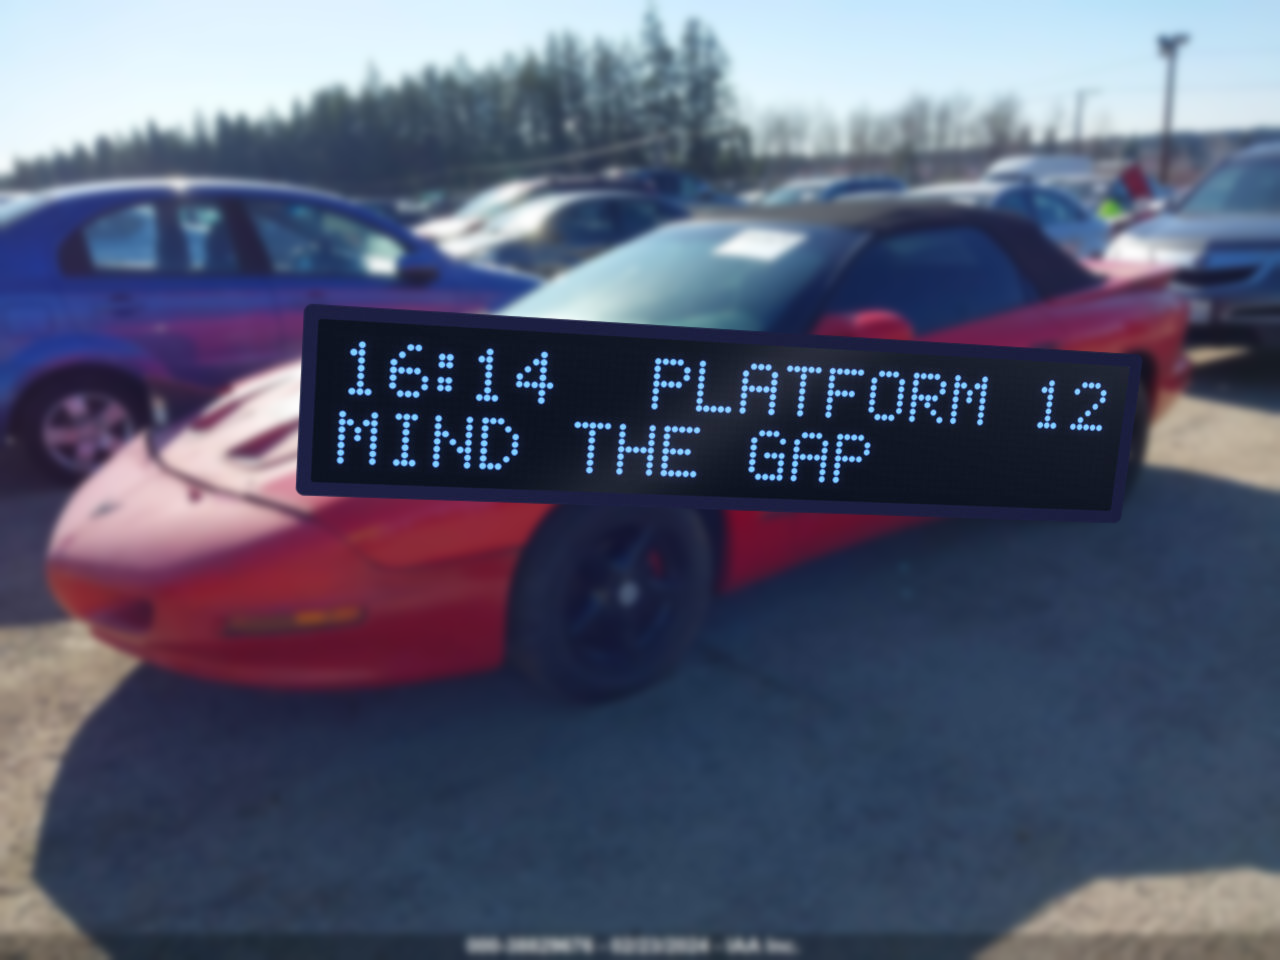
{"hour": 16, "minute": 14}
